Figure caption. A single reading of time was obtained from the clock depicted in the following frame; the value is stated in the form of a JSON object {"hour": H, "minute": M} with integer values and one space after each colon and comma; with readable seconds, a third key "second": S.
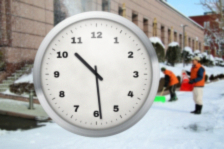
{"hour": 10, "minute": 29}
